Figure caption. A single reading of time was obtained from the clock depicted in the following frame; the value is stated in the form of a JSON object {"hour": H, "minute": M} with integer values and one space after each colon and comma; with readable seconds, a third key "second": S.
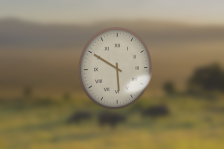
{"hour": 5, "minute": 50}
